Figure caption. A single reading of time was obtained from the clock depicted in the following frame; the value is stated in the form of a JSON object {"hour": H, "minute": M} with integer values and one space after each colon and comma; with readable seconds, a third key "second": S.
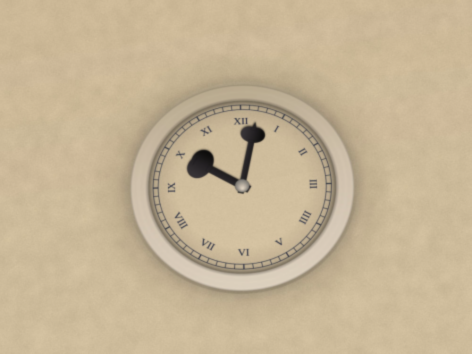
{"hour": 10, "minute": 2}
